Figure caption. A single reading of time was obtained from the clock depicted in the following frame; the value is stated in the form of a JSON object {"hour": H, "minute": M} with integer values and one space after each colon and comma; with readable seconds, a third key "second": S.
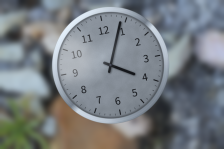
{"hour": 4, "minute": 4}
